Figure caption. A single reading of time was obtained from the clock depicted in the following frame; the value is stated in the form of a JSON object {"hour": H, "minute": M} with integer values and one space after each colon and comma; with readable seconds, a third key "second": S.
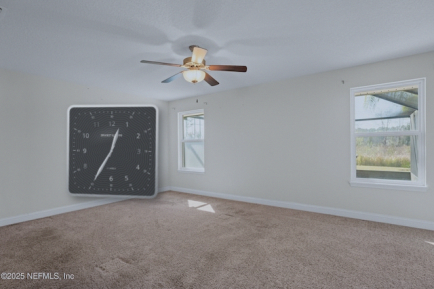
{"hour": 12, "minute": 35}
